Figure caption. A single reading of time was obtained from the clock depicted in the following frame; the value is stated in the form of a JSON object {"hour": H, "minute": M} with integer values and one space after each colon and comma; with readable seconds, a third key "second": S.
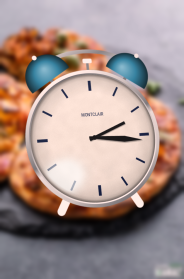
{"hour": 2, "minute": 16}
